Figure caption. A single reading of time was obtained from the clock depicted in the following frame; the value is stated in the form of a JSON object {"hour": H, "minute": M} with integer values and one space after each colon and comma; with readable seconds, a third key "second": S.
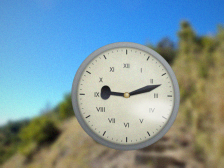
{"hour": 9, "minute": 12}
